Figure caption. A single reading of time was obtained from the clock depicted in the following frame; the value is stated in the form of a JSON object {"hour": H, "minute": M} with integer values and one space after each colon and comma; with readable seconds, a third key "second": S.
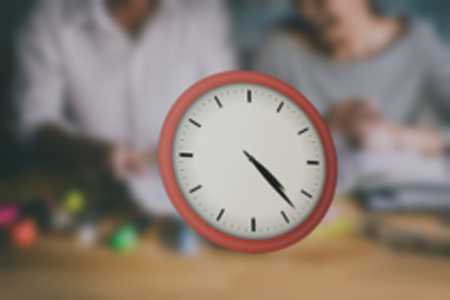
{"hour": 4, "minute": 23}
